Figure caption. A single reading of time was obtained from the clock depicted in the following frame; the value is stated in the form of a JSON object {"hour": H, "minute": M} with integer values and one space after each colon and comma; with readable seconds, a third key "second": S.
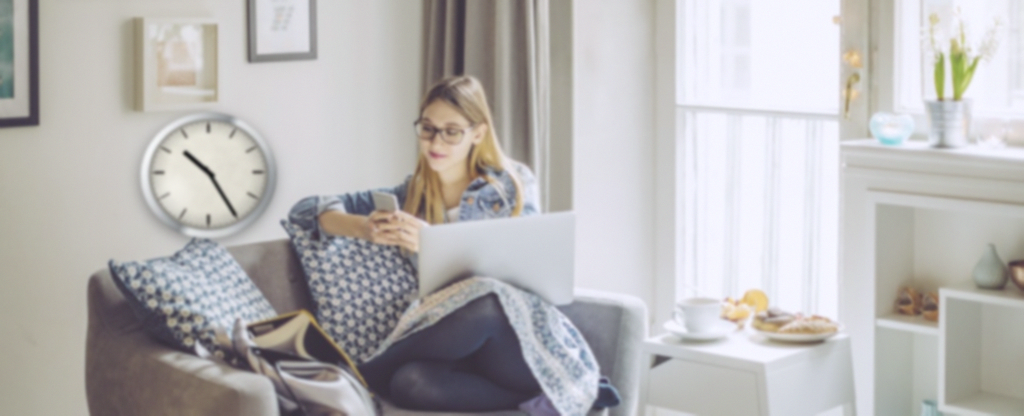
{"hour": 10, "minute": 25}
